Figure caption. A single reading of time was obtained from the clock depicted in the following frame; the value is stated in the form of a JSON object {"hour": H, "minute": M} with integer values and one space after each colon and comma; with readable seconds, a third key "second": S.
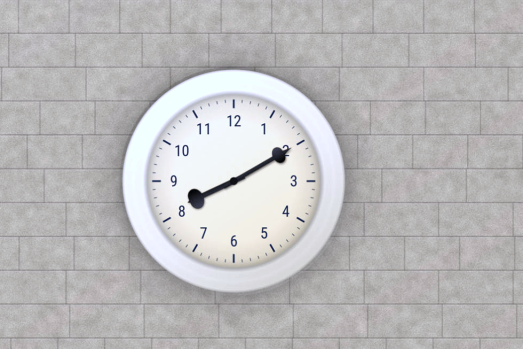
{"hour": 8, "minute": 10}
